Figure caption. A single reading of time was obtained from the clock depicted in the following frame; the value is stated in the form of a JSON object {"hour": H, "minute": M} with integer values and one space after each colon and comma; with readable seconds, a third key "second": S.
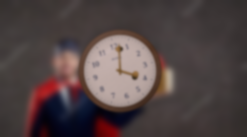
{"hour": 4, "minute": 2}
